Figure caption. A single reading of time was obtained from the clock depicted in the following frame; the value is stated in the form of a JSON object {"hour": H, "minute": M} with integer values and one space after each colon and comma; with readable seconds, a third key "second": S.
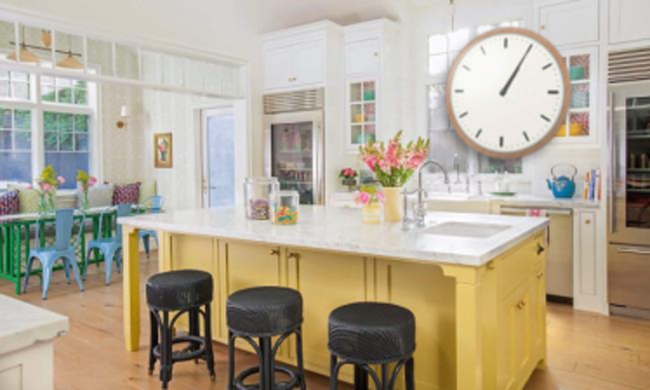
{"hour": 1, "minute": 5}
